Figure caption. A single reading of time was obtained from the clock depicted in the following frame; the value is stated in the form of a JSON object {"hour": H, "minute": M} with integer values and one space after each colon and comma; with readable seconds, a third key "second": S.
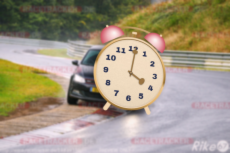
{"hour": 4, "minute": 1}
